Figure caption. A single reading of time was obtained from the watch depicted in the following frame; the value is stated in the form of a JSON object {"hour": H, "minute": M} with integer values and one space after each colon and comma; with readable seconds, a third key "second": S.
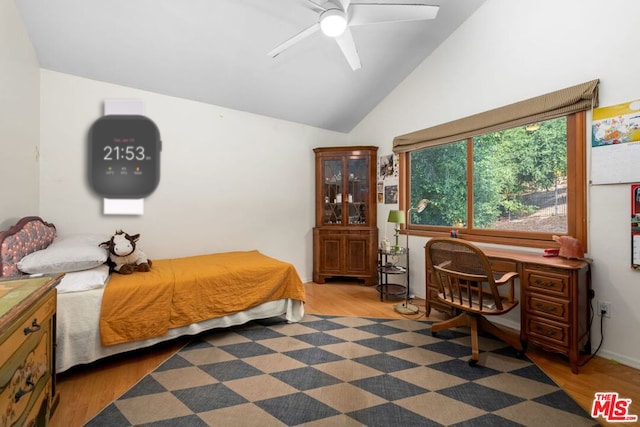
{"hour": 21, "minute": 53}
